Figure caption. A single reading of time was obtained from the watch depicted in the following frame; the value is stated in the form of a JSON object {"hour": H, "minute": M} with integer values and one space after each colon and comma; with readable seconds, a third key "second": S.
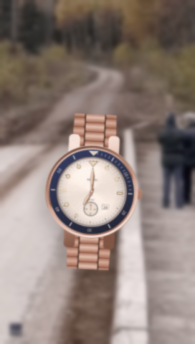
{"hour": 7, "minute": 0}
